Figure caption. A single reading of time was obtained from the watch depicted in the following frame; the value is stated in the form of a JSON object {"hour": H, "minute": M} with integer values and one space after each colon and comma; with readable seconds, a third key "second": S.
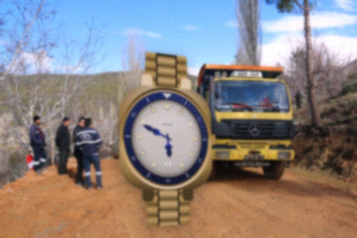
{"hour": 5, "minute": 49}
